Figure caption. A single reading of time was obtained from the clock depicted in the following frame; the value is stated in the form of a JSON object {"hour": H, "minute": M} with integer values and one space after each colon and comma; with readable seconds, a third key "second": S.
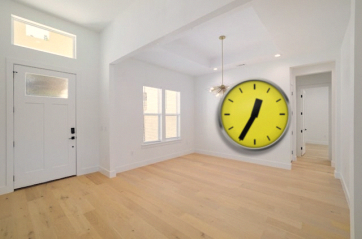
{"hour": 12, "minute": 35}
